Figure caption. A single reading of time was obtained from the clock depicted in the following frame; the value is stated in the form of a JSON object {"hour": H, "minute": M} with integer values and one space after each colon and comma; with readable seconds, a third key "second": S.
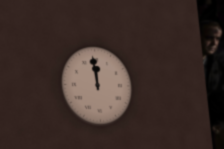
{"hour": 11, "minute": 59}
